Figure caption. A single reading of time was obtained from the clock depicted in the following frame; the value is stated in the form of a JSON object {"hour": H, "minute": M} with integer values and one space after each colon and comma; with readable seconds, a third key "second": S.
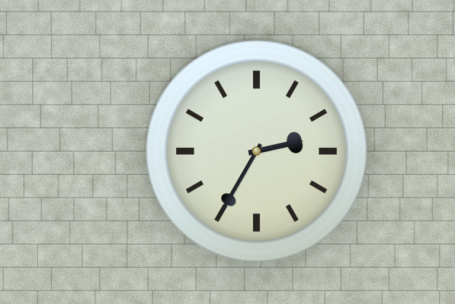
{"hour": 2, "minute": 35}
